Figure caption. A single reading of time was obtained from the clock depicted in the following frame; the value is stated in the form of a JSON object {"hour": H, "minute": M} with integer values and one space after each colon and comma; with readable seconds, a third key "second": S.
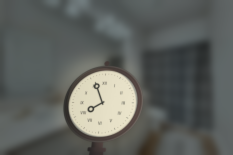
{"hour": 7, "minute": 56}
